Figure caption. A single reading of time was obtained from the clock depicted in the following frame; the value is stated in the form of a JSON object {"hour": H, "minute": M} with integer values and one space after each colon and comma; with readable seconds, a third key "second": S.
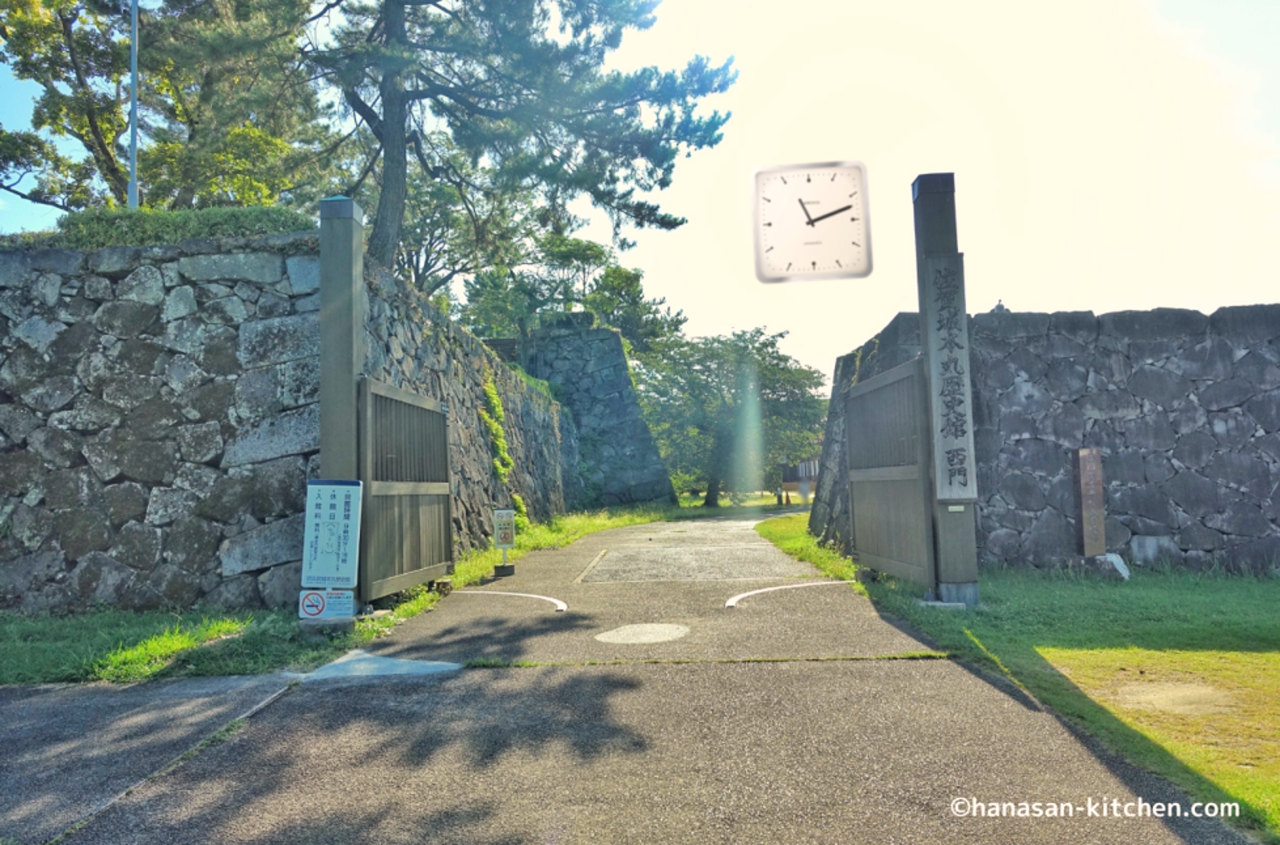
{"hour": 11, "minute": 12}
